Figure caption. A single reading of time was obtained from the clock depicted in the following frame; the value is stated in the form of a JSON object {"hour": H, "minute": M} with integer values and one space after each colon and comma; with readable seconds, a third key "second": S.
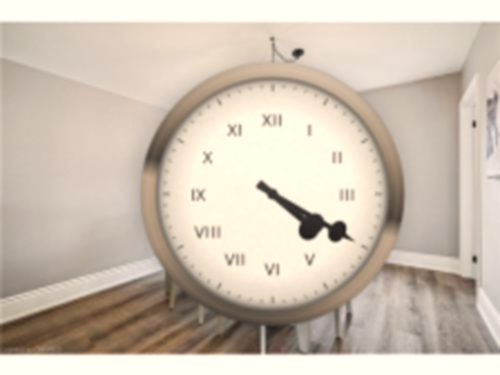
{"hour": 4, "minute": 20}
